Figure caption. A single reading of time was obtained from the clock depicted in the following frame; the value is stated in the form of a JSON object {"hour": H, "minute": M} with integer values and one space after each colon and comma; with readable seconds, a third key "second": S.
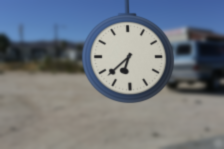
{"hour": 6, "minute": 38}
